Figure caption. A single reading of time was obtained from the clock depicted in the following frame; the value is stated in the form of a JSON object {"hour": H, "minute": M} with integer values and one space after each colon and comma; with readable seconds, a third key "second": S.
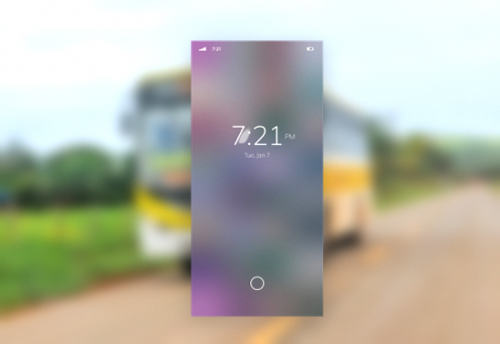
{"hour": 7, "minute": 21}
